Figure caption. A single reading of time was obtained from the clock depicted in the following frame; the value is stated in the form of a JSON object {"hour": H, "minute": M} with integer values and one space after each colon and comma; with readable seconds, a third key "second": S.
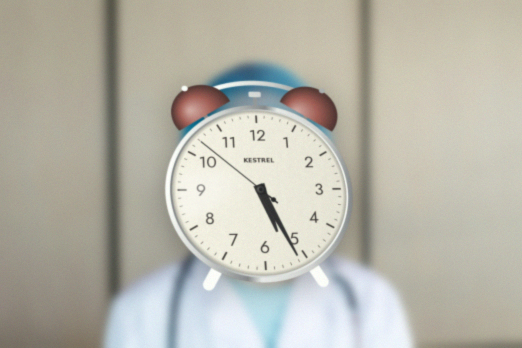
{"hour": 5, "minute": 25, "second": 52}
